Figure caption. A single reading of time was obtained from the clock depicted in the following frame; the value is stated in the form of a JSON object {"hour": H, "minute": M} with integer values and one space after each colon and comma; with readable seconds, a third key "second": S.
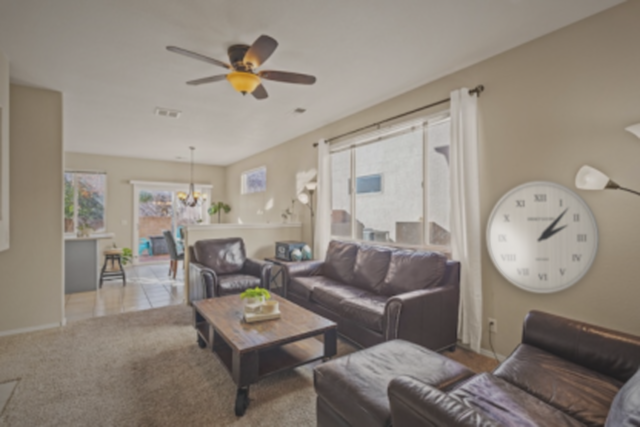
{"hour": 2, "minute": 7}
